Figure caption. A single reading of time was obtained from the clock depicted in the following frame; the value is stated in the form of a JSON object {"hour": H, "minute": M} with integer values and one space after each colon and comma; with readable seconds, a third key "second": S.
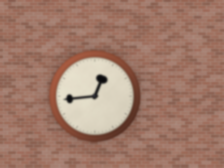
{"hour": 12, "minute": 44}
